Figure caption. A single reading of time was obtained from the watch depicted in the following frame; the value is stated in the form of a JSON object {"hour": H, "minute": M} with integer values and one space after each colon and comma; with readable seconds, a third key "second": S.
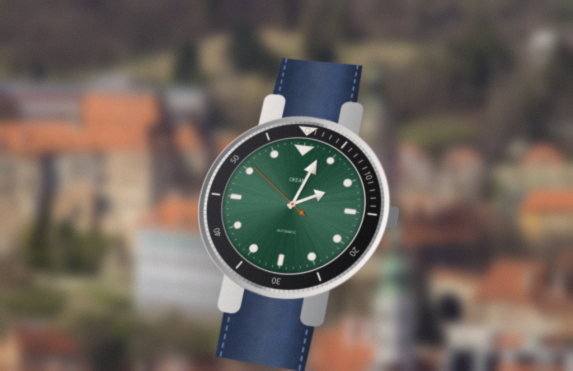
{"hour": 2, "minute": 2, "second": 51}
